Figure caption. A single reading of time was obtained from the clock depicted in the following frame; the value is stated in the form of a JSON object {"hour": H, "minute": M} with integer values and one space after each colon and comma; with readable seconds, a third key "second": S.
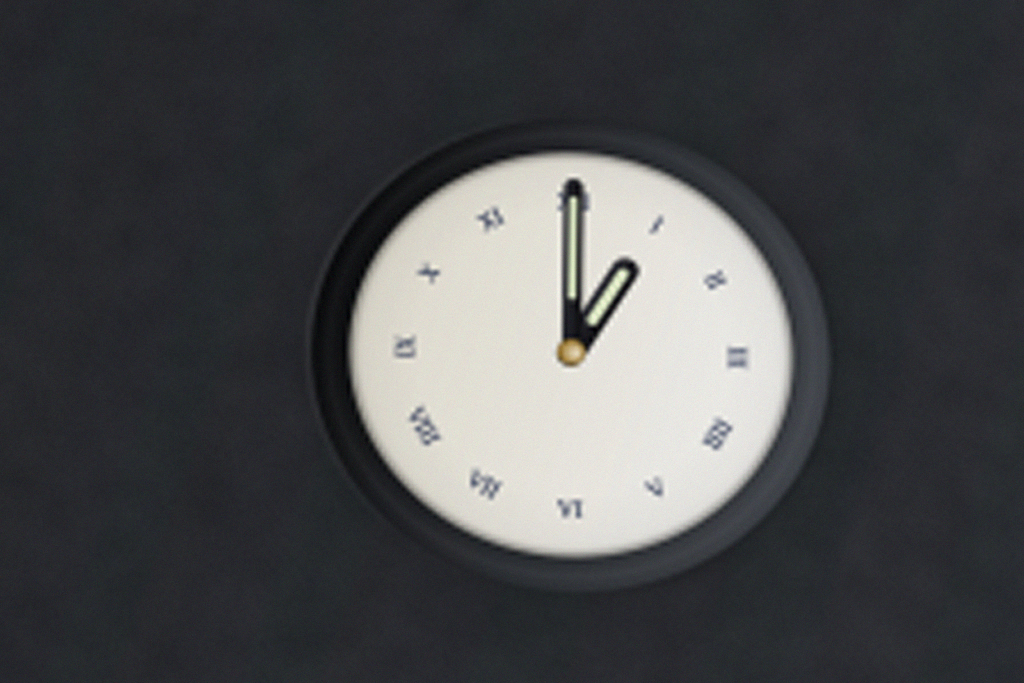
{"hour": 1, "minute": 0}
